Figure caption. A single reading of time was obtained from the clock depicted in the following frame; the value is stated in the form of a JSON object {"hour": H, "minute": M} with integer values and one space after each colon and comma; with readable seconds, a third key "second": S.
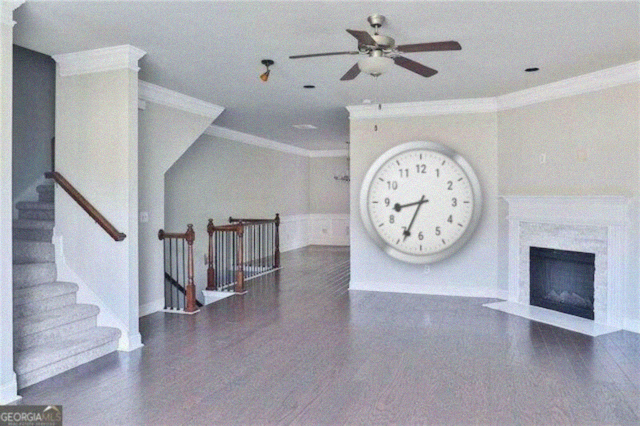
{"hour": 8, "minute": 34}
